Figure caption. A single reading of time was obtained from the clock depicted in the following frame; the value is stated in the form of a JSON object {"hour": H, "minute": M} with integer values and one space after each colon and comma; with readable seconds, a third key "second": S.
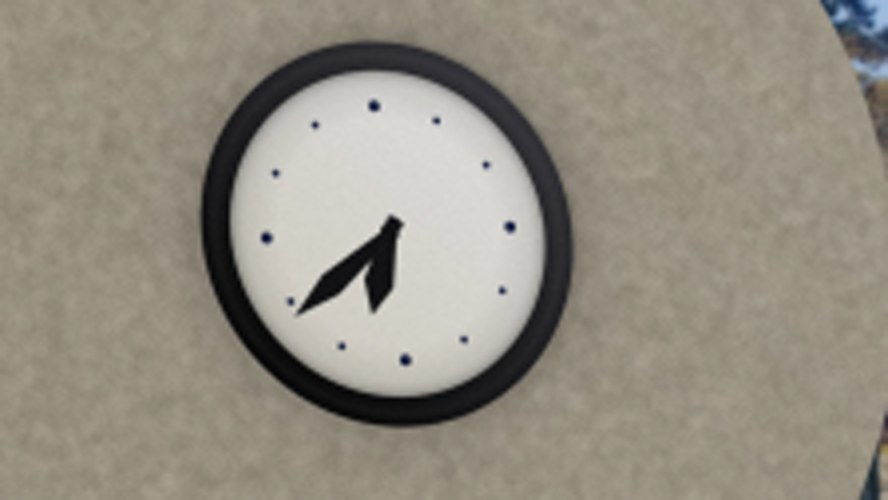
{"hour": 6, "minute": 39}
